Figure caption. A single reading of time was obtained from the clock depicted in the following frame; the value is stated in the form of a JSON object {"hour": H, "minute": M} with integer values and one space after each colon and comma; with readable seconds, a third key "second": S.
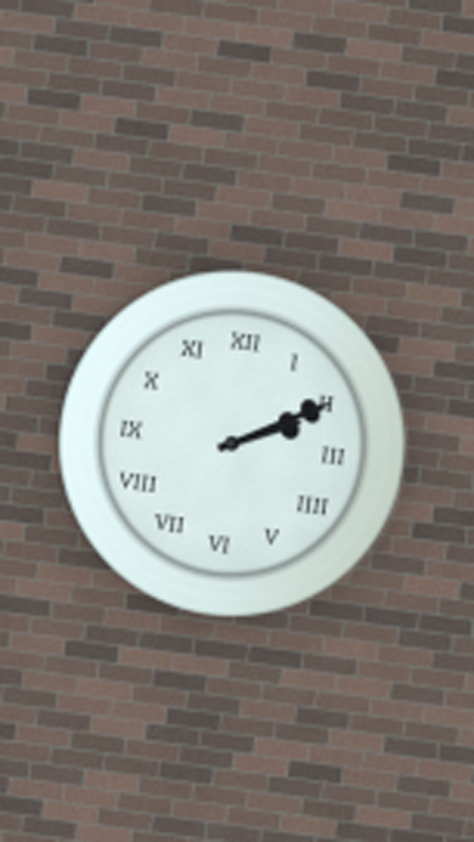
{"hour": 2, "minute": 10}
